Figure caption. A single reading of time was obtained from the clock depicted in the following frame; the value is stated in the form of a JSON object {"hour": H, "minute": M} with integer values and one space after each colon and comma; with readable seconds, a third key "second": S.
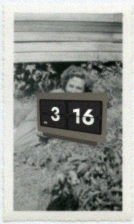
{"hour": 3, "minute": 16}
